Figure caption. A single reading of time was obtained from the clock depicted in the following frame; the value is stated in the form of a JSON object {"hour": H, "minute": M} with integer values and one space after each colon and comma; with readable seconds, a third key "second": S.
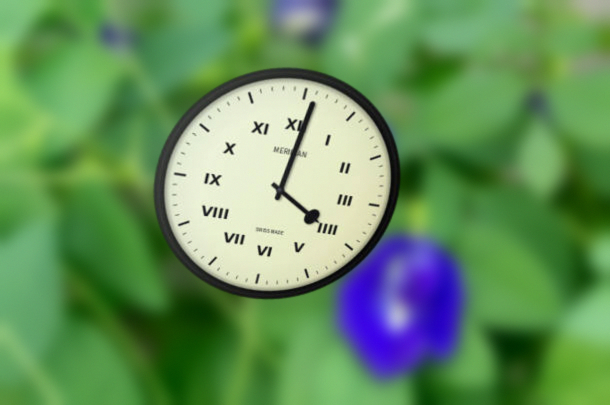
{"hour": 4, "minute": 1}
